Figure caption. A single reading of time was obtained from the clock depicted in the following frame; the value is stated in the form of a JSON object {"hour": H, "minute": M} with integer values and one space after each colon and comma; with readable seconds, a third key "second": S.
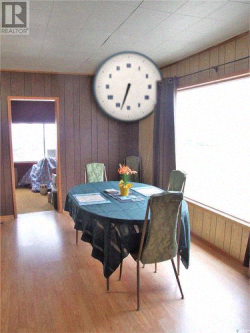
{"hour": 6, "minute": 33}
